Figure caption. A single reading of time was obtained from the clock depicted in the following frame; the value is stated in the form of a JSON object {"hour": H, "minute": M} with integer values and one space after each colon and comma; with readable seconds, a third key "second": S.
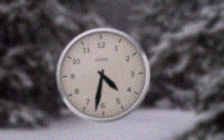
{"hour": 4, "minute": 32}
